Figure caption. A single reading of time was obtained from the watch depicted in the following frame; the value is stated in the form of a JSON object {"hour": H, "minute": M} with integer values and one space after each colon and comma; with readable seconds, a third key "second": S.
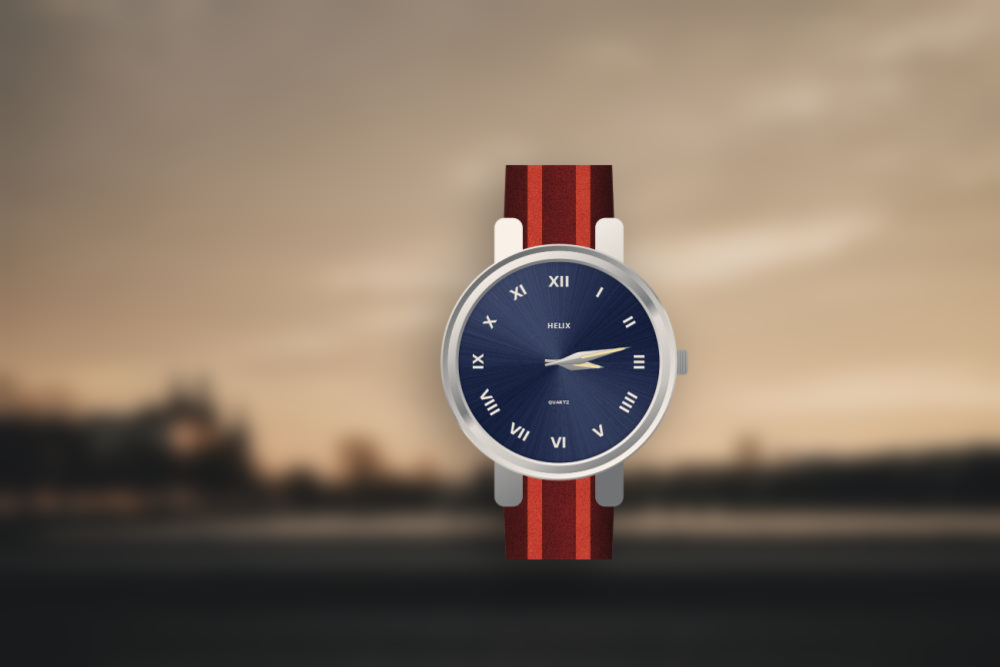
{"hour": 3, "minute": 13}
